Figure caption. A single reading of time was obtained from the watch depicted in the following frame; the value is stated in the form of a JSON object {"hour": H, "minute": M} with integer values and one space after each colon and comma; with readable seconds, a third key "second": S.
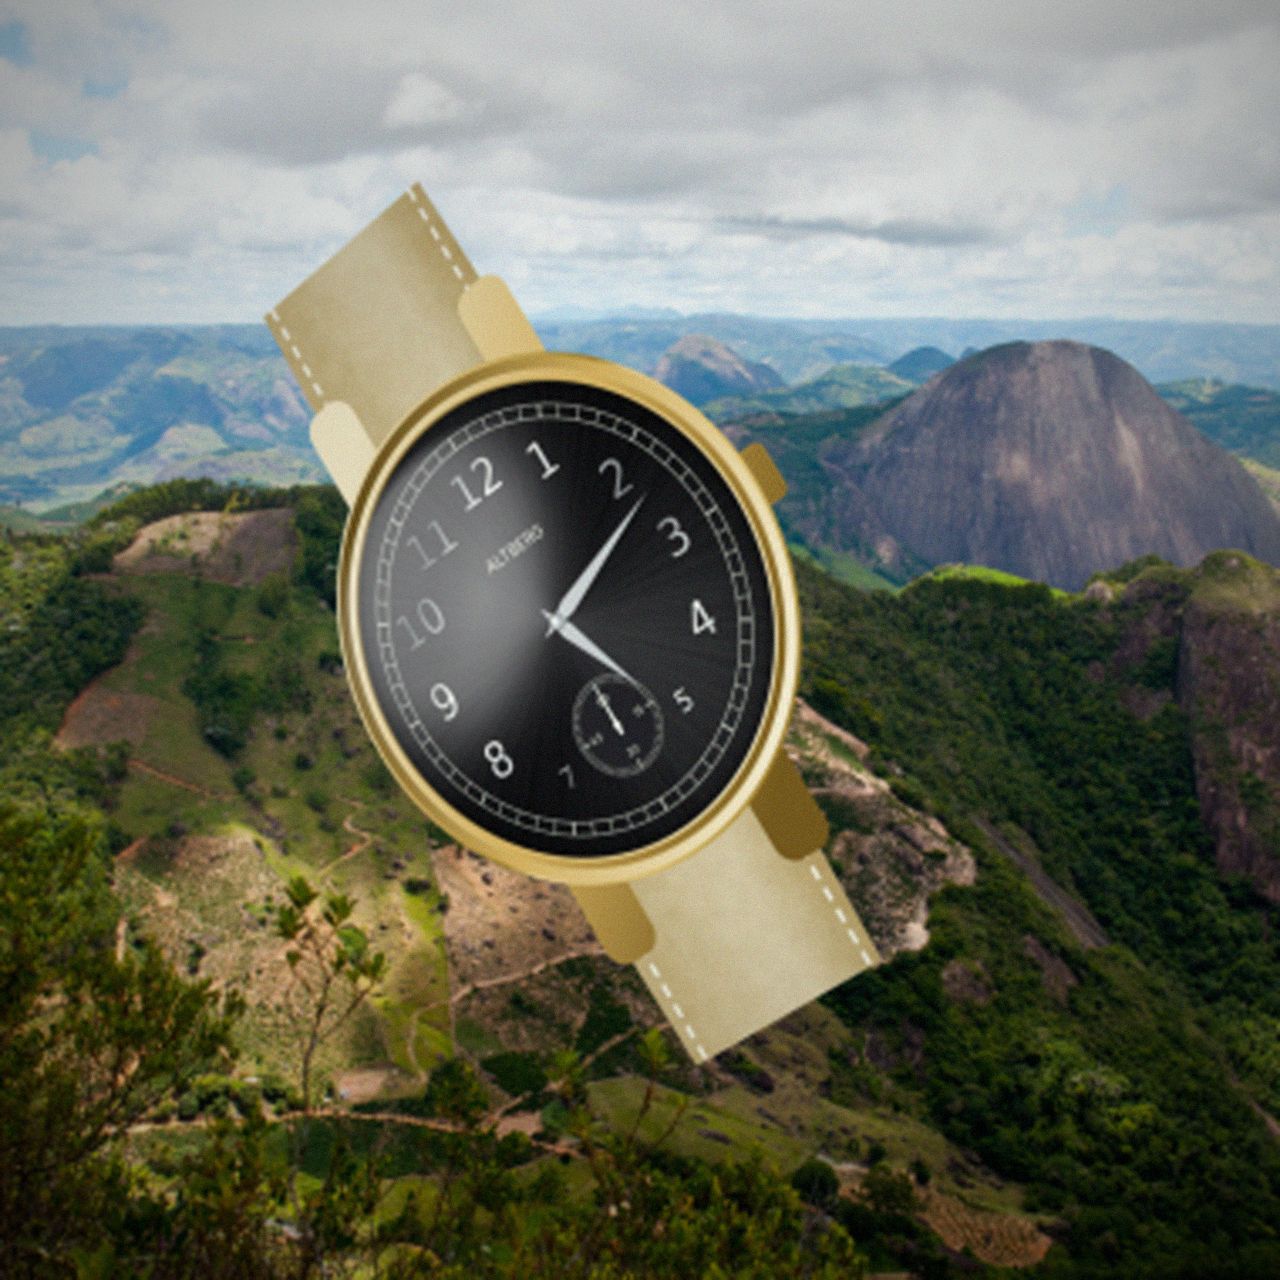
{"hour": 5, "minute": 12}
